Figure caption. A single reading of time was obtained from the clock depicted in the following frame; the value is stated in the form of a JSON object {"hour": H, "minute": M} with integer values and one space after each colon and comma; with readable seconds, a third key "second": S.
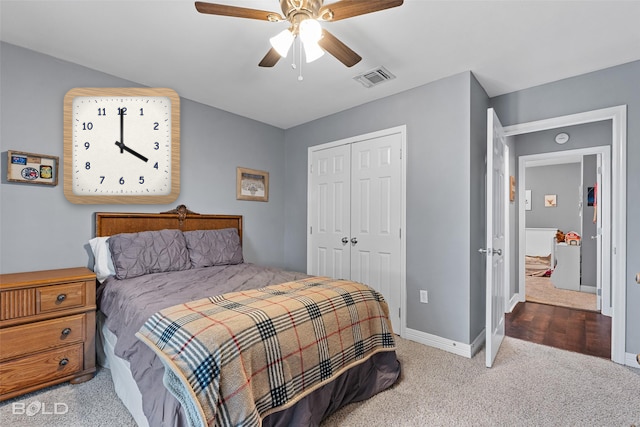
{"hour": 4, "minute": 0}
